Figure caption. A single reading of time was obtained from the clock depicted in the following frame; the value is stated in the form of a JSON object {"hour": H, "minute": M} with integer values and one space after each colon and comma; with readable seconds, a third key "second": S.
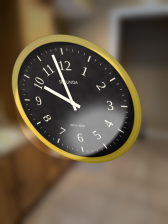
{"hour": 9, "minute": 58}
